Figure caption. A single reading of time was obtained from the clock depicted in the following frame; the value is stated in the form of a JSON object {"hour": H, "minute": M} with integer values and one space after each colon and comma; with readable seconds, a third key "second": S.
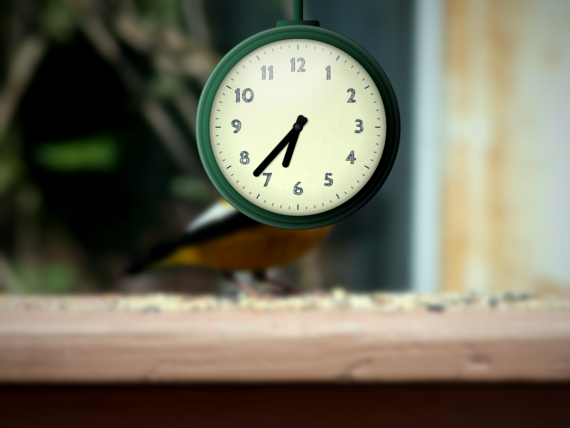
{"hour": 6, "minute": 37}
